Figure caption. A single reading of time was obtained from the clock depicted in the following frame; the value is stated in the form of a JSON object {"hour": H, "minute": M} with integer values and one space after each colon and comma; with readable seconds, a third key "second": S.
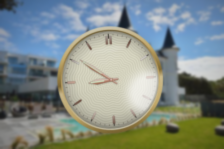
{"hour": 8, "minute": 51}
